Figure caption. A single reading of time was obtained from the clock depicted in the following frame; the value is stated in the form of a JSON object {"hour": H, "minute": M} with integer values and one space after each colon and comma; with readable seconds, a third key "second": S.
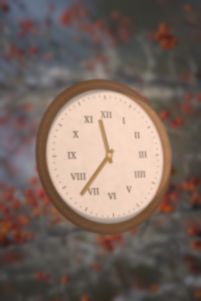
{"hour": 11, "minute": 37}
